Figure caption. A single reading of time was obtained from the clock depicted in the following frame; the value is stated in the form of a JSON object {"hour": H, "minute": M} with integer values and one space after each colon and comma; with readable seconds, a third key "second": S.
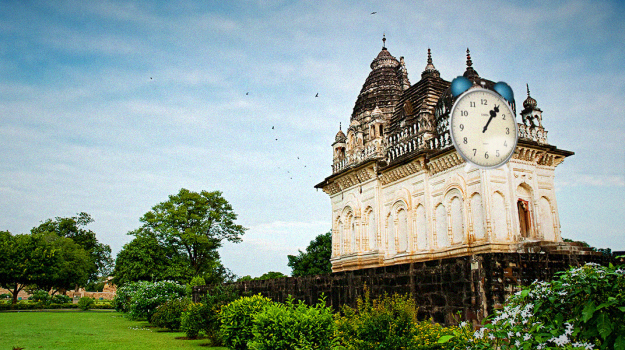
{"hour": 1, "minute": 6}
